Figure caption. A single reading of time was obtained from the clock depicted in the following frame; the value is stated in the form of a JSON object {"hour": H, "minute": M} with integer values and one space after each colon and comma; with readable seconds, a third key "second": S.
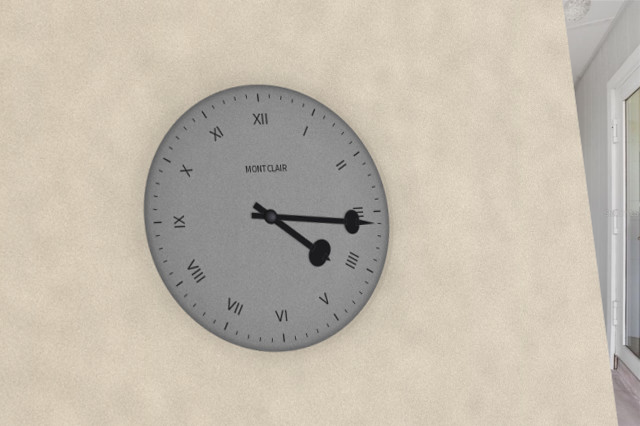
{"hour": 4, "minute": 16}
